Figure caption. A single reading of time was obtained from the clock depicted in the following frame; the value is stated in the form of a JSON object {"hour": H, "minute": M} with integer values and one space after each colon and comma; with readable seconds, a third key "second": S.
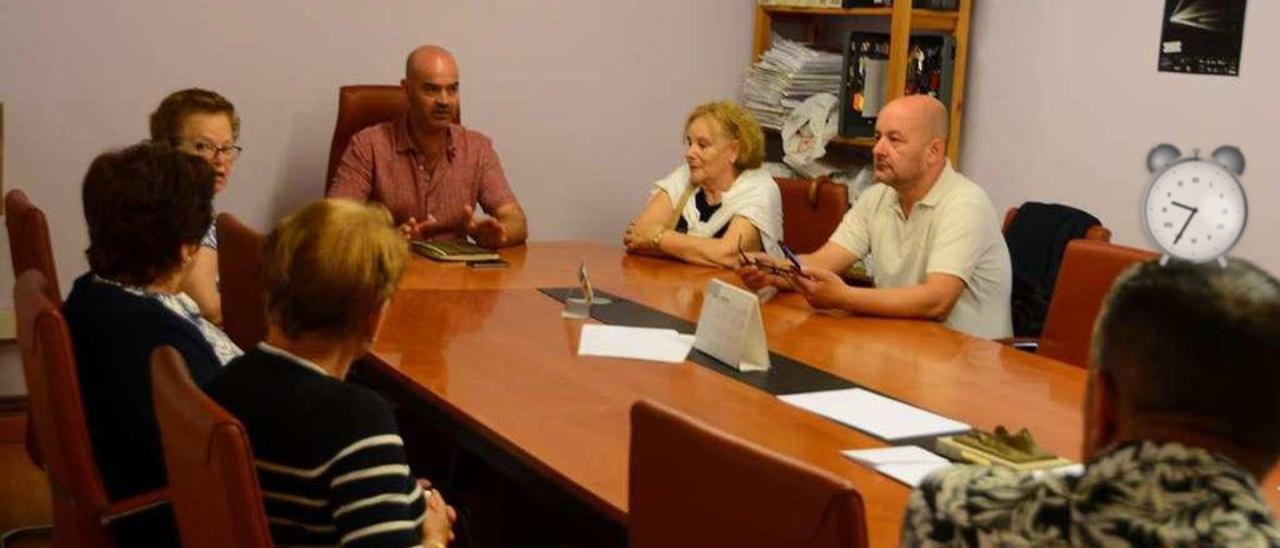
{"hour": 9, "minute": 35}
